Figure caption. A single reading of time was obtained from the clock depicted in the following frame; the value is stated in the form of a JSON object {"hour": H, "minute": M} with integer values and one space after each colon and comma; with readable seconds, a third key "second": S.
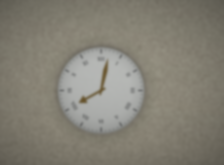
{"hour": 8, "minute": 2}
